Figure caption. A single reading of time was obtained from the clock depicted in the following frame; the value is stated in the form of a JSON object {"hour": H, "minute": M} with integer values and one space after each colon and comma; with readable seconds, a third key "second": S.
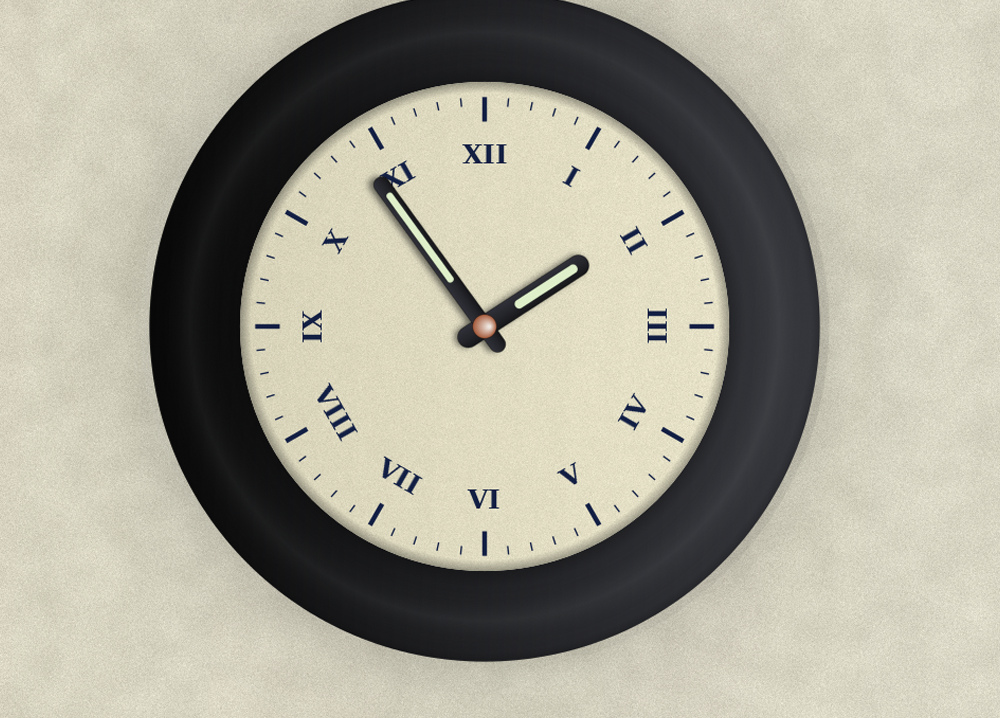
{"hour": 1, "minute": 54}
